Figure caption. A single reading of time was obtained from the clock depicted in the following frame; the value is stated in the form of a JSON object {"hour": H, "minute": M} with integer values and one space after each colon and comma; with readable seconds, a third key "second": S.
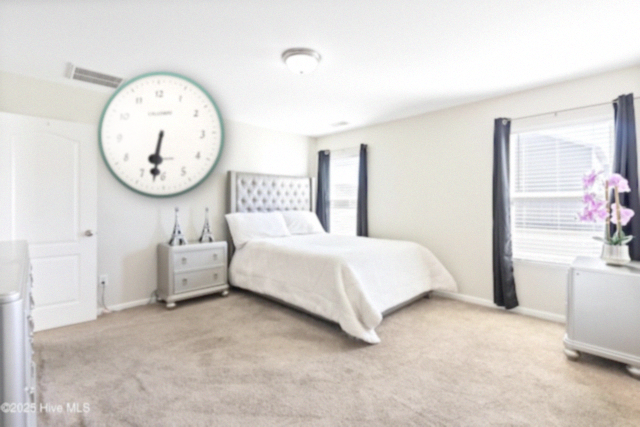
{"hour": 6, "minute": 32}
